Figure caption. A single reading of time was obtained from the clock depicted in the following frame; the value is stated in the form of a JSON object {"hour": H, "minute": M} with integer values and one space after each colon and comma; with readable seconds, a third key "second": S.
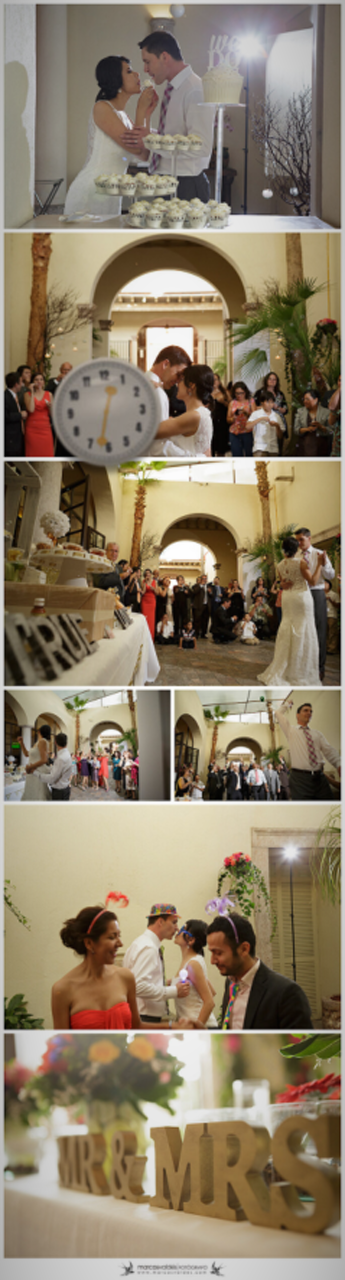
{"hour": 12, "minute": 32}
